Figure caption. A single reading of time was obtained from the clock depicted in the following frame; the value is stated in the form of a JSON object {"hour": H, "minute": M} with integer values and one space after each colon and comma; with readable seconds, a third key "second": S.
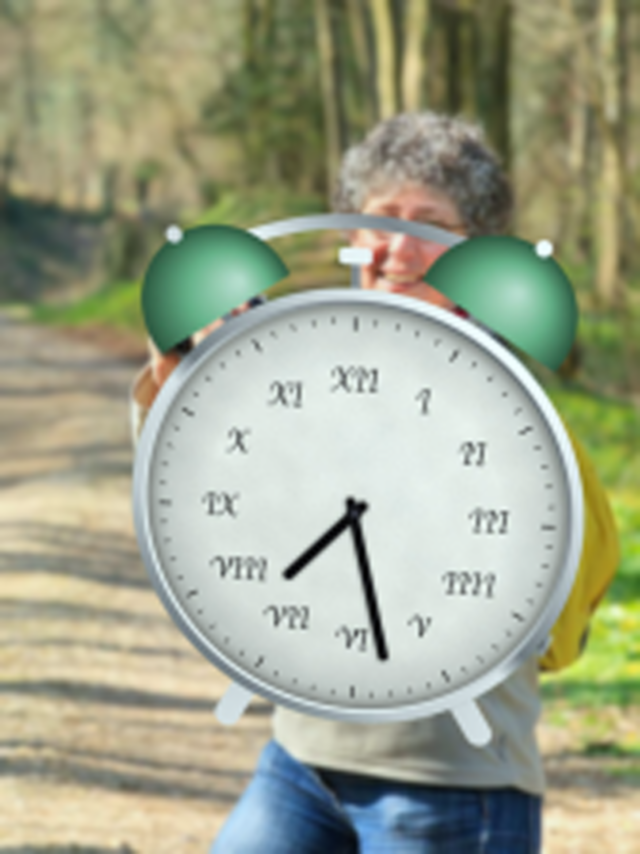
{"hour": 7, "minute": 28}
